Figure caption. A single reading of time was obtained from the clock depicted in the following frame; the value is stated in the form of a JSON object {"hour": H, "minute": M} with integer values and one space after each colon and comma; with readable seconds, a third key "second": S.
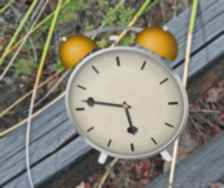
{"hour": 5, "minute": 47}
